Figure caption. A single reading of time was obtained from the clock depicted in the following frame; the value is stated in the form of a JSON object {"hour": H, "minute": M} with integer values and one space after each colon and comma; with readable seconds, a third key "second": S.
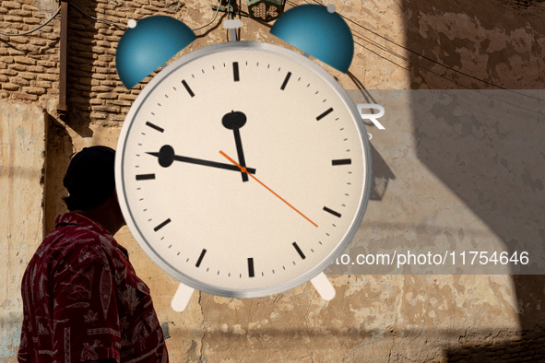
{"hour": 11, "minute": 47, "second": 22}
